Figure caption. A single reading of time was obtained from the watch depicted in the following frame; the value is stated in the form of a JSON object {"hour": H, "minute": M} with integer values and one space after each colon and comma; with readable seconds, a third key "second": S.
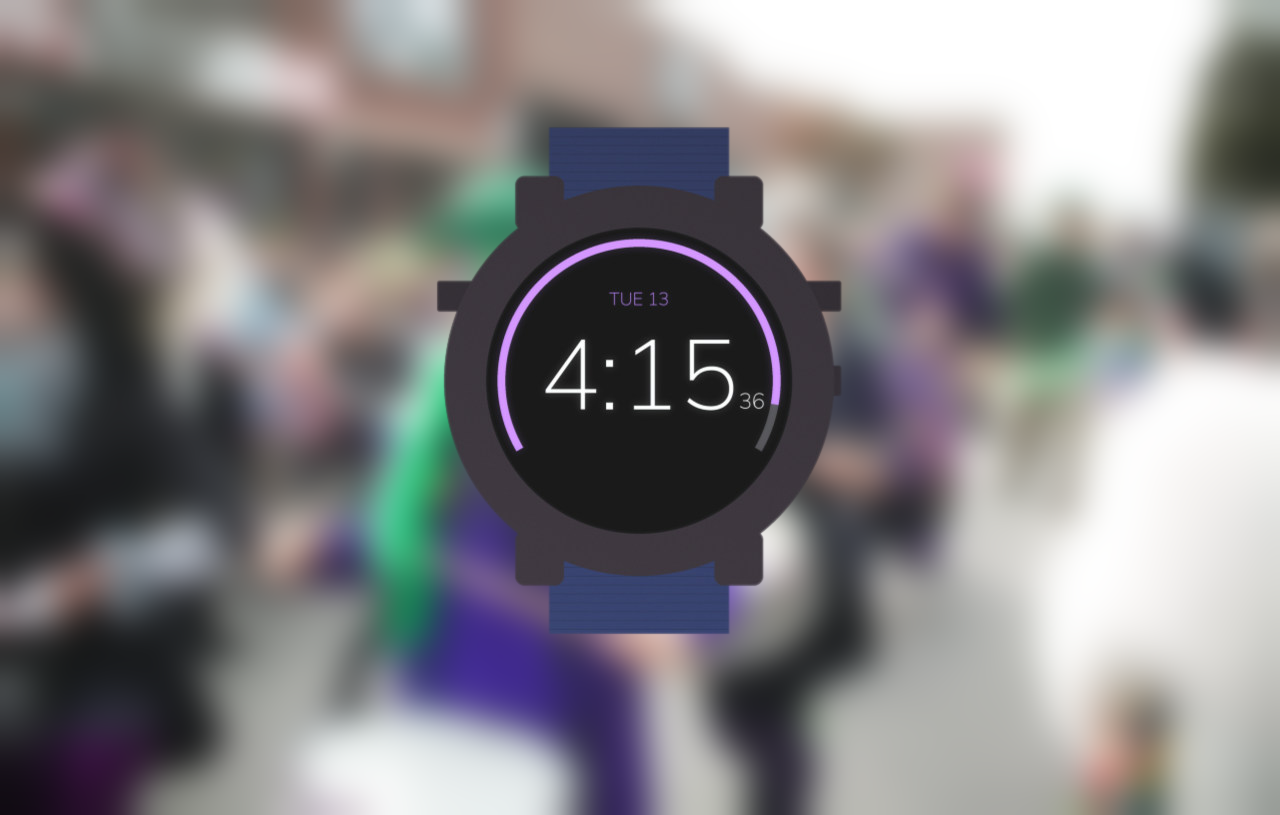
{"hour": 4, "minute": 15, "second": 36}
